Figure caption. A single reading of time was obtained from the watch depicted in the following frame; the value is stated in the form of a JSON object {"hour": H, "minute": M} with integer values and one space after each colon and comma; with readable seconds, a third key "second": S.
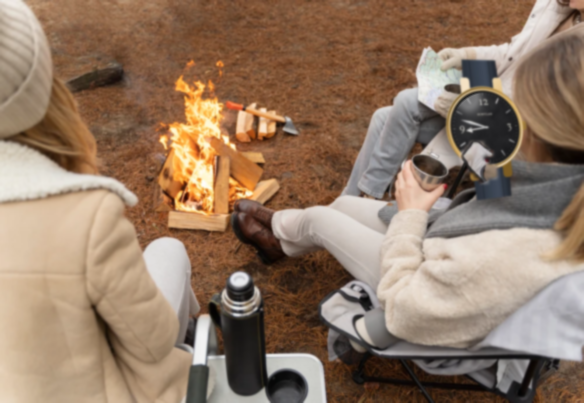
{"hour": 8, "minute": 48}
